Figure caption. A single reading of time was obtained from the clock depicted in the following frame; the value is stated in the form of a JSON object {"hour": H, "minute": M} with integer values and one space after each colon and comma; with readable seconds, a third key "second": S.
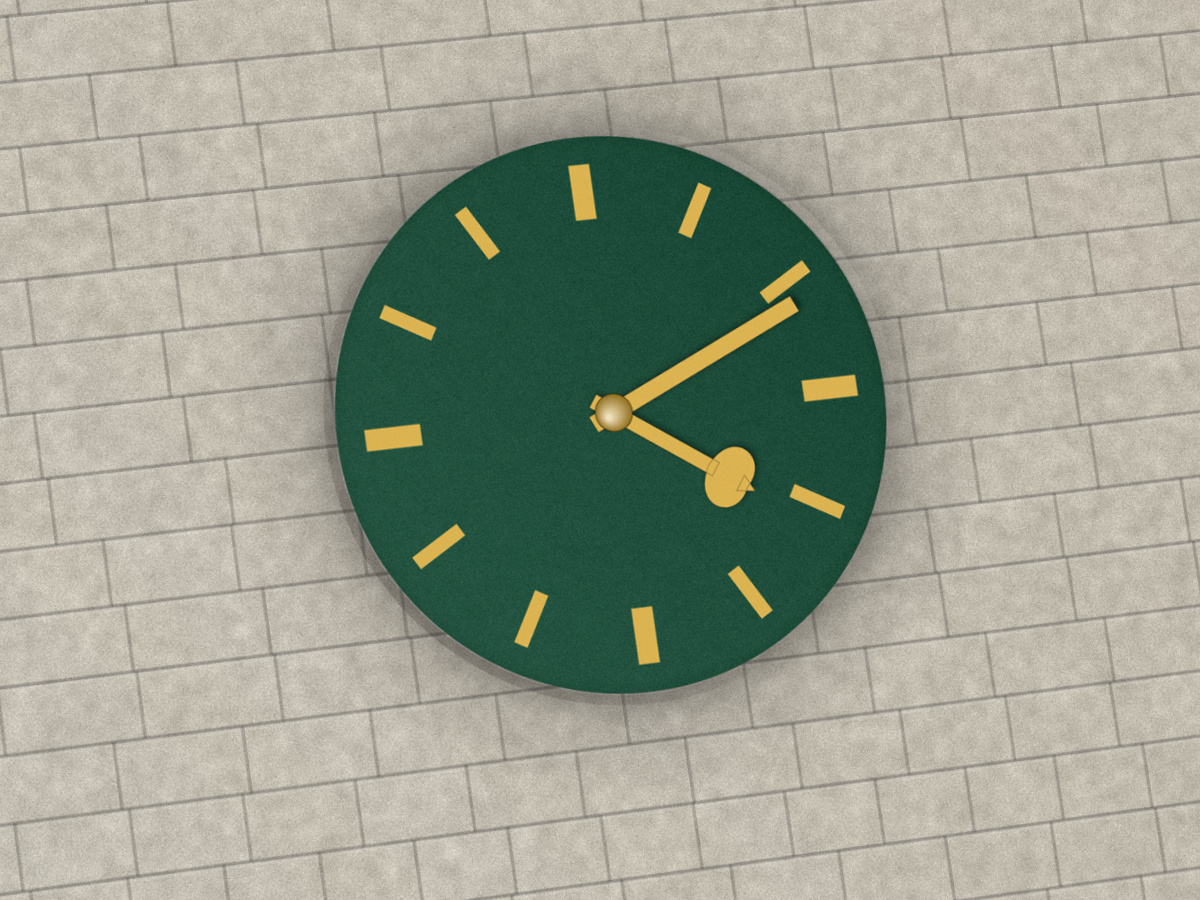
{"hour": 4, "minute": 11}
